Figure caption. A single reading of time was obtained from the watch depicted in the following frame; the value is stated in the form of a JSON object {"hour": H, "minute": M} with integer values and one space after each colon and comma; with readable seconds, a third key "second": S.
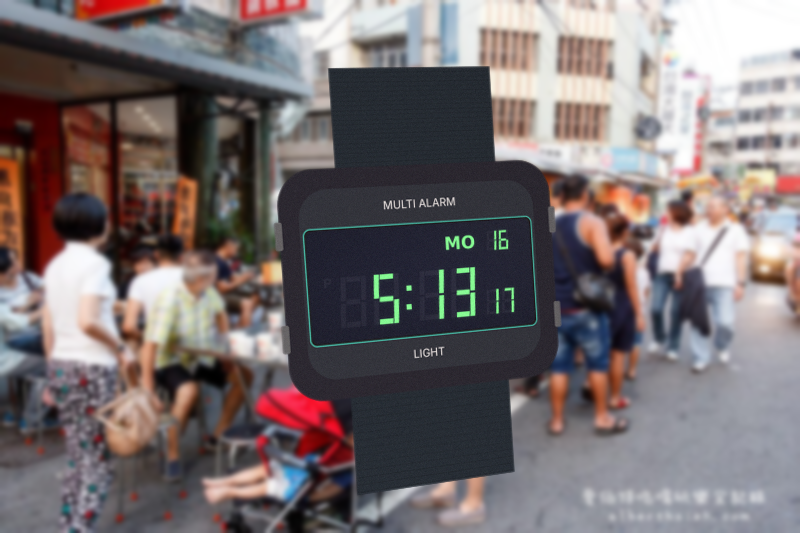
{"hour": 5, "minute": 13, "second": 17}
